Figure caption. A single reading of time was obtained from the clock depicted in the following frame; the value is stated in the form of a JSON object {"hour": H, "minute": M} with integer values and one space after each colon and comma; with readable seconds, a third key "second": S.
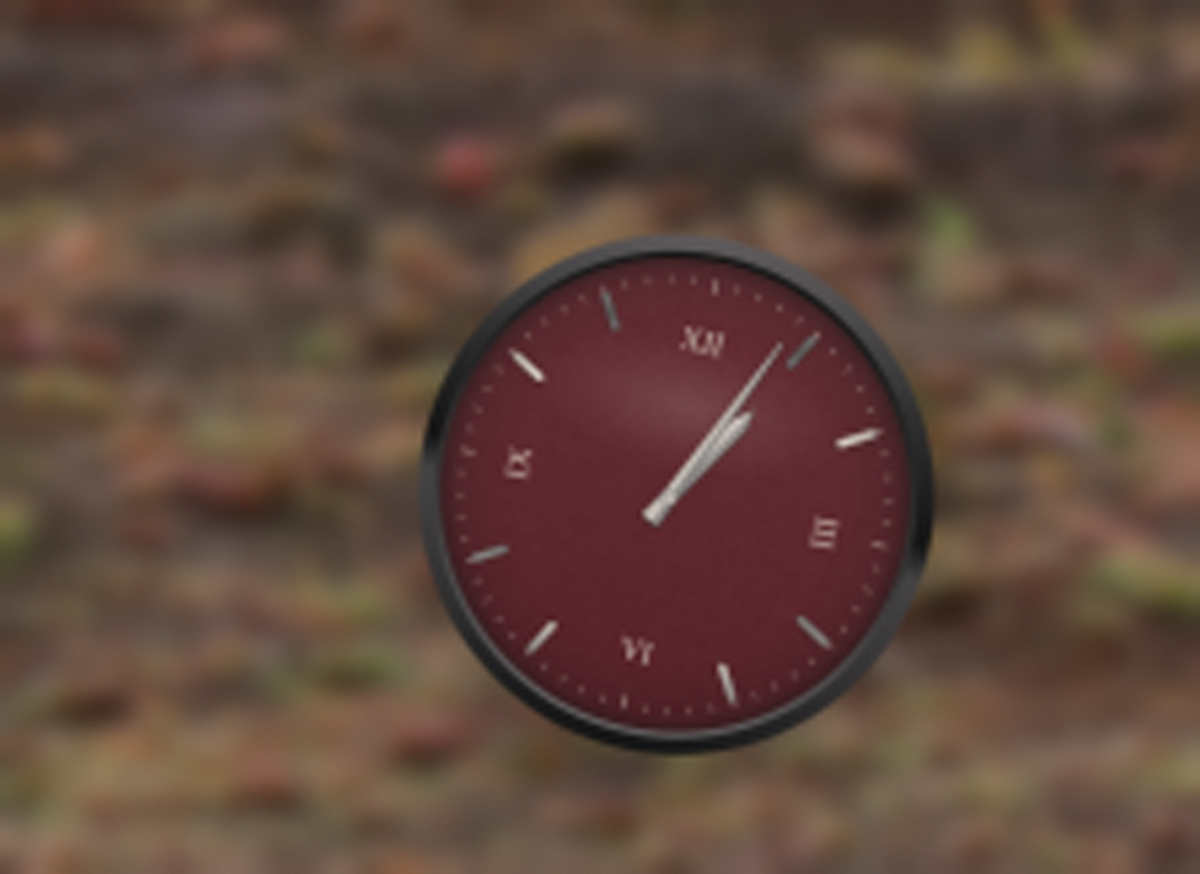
{"hour": 1, "minute": 4}
